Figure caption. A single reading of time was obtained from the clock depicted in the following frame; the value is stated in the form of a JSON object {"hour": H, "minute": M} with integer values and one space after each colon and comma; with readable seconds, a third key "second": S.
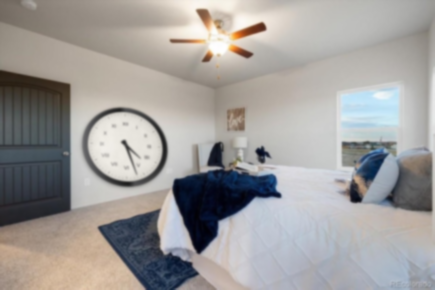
{"hour": 4, "minute": 27}
